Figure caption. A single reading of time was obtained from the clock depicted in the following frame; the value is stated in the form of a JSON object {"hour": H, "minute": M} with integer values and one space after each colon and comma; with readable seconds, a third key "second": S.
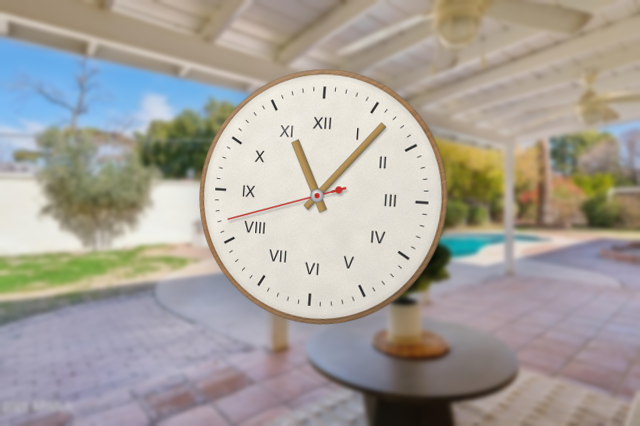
{"hour": 11, "minute": 6, "second": 42}
